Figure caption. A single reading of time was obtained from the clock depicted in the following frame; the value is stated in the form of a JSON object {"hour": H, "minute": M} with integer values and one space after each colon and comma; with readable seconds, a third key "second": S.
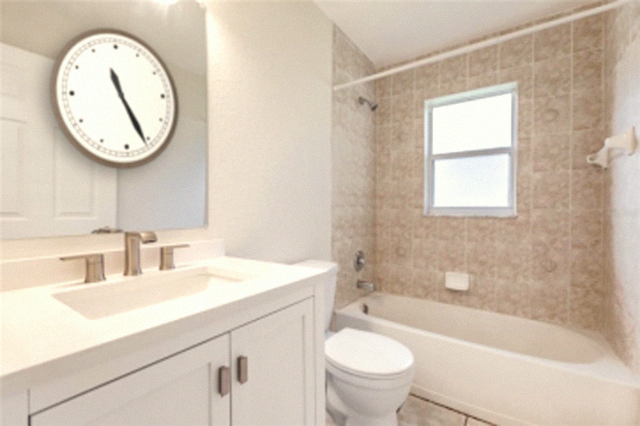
{"hour": 11, "minute": 26}
